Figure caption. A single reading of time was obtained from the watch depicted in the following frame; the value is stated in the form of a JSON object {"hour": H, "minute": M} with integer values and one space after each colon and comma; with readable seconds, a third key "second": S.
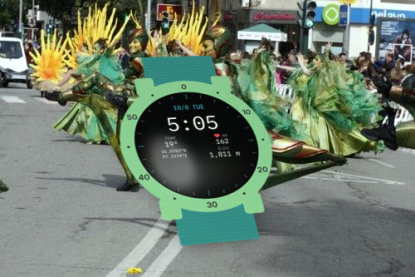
{"hour": 5, "minute": 5}
